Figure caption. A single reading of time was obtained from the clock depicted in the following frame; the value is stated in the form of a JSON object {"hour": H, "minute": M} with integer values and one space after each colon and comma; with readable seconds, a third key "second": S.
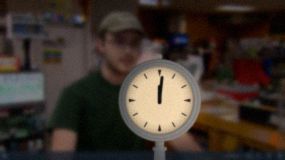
{"hour": 12, "minute": 1}
